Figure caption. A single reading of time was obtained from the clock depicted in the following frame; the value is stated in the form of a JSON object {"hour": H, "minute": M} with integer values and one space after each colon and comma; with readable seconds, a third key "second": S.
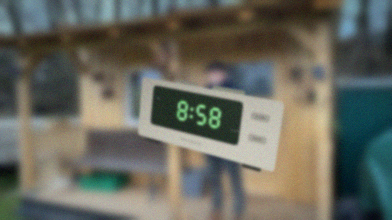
{"hour": 8, "minute": 58}
